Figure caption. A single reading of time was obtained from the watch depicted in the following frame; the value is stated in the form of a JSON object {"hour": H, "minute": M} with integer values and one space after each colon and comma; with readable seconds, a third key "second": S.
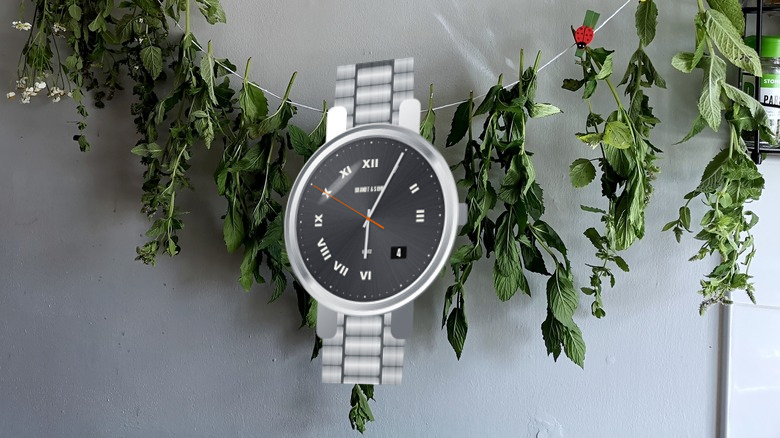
{"hour": 6, "minute": 4, "second": 50}
